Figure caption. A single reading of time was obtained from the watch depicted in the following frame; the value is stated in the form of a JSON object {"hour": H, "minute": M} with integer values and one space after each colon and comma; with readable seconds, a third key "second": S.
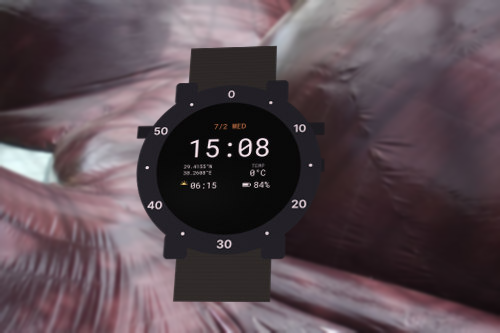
{"hour": 15, "minute": 8}
